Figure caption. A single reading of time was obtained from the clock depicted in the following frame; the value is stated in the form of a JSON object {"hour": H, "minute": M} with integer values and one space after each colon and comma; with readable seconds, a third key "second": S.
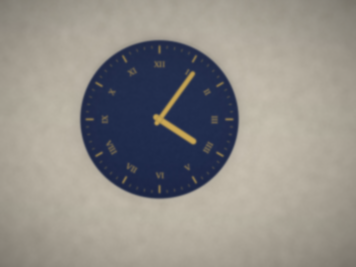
{"hour": 4, "minute": 6}
